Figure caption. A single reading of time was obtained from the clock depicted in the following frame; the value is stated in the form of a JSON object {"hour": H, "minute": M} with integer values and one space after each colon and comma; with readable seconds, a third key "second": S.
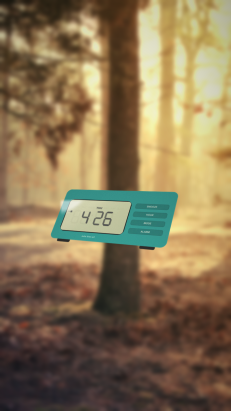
{"hour": 4, "minute": 26}
